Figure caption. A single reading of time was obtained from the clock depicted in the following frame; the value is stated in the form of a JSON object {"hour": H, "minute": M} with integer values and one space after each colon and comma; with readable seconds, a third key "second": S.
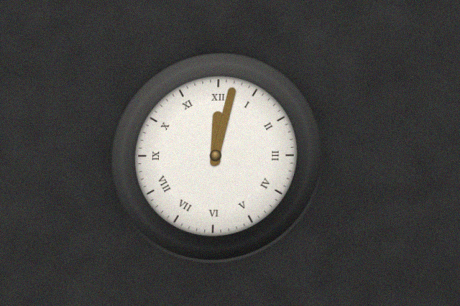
{"hour": 12, "minute": 2}
